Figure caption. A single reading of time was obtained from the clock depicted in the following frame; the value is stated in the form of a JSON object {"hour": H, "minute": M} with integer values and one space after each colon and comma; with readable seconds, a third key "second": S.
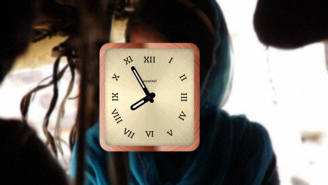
{"hour": 7, "minute": 55}
